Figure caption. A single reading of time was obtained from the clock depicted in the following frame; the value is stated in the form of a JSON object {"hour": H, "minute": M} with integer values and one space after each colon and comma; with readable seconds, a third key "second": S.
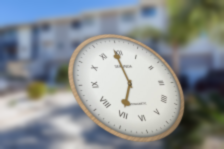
{"hour": 6, "minute": 59}
